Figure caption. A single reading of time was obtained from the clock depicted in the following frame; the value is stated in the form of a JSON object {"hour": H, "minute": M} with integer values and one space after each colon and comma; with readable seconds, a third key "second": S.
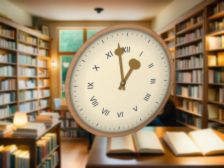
{"hour": 12, "minute": 58}
